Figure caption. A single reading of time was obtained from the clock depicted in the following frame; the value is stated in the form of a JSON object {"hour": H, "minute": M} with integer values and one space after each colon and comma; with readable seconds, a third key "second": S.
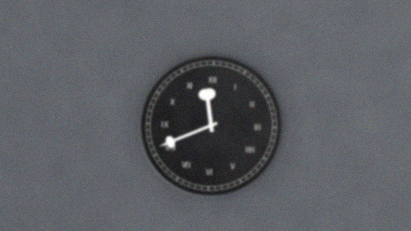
{"hour": 11, "minute": 41}
